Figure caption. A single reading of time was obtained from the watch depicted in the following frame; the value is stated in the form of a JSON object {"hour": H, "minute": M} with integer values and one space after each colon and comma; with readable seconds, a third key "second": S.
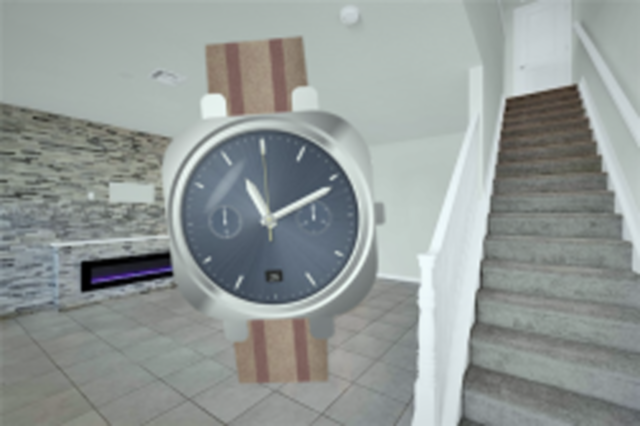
{"hour": 11, "minute": 11}
